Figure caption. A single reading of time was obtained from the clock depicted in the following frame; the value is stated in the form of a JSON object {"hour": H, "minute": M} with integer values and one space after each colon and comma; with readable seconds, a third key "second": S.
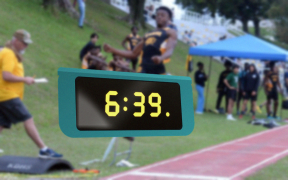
{"hour": 6, "minute": 39}
